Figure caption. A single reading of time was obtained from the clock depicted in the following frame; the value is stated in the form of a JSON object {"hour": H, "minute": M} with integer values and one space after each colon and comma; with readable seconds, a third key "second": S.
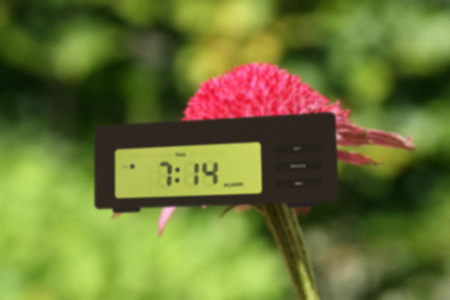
{"hour": 7, "minute": 14}
